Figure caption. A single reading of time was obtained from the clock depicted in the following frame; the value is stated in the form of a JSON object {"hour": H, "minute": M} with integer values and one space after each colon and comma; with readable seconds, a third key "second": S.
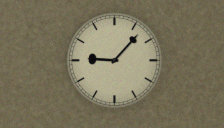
{"hour": 9, "minute": 7}
